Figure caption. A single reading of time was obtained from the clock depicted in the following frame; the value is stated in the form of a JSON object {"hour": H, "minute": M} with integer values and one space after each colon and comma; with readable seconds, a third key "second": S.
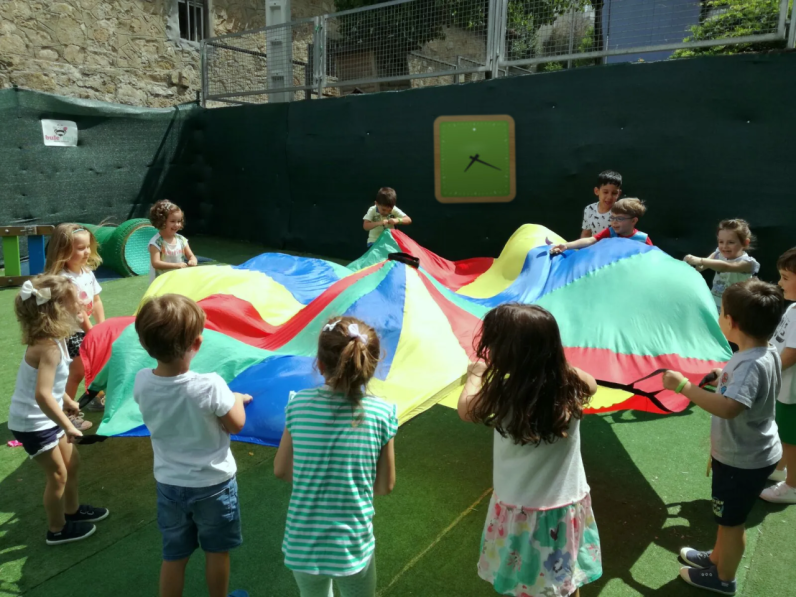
{"hour": 7, "minute": 19}
